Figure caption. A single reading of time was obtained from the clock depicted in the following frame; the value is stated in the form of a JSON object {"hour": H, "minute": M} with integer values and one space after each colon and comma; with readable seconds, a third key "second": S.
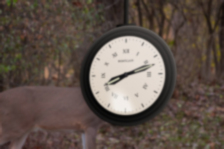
{"hour": 8, "minute": 12}
